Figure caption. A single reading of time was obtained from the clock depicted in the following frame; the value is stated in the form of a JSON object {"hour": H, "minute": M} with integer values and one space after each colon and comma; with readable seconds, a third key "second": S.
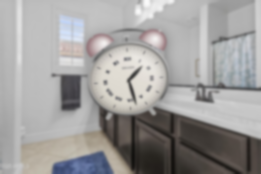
{"hour": 1, "minute": 28}
